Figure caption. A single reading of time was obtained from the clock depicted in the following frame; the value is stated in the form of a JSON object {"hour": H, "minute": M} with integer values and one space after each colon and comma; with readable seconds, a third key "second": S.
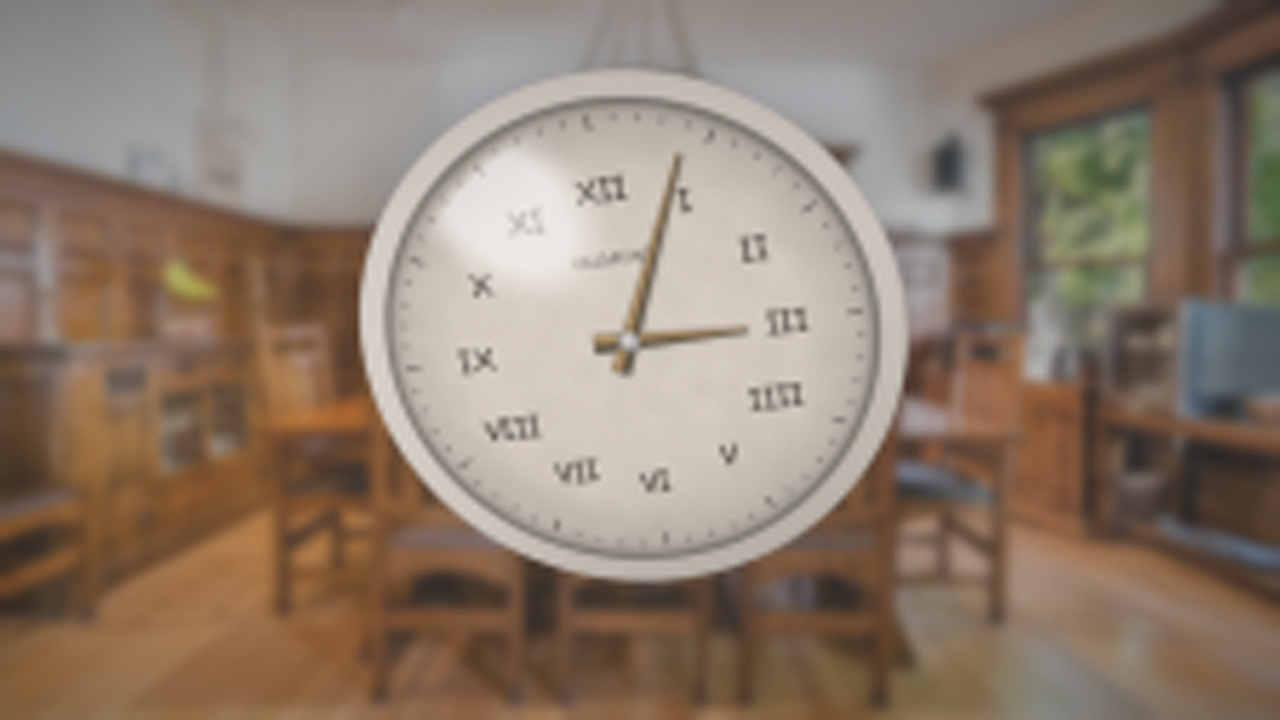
{"hour": 3, "minute": 4}
